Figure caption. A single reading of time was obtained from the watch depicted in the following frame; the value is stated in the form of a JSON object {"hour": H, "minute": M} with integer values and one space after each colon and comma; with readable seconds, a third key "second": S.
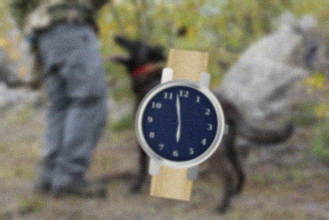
{"hour": 5, "minute": 58}
